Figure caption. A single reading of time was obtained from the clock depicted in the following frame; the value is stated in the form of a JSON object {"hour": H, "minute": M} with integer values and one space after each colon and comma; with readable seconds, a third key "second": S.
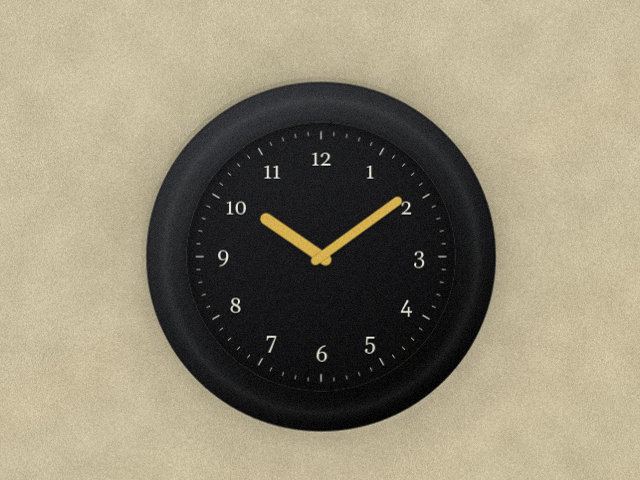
{"hour": 10, "minute": 9}
